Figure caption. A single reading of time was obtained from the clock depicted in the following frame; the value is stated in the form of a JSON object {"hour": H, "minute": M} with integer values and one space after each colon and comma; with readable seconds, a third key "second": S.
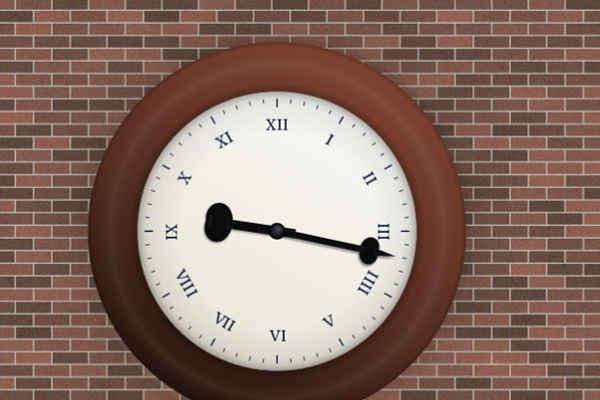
{"hour": 9, "minute": 17}
